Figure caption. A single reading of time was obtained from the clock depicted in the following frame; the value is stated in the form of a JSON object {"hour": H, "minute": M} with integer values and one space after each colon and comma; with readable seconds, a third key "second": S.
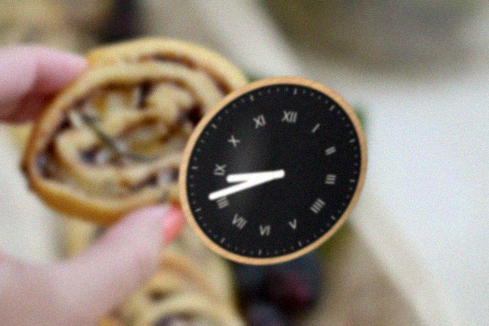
{"hour": 8, "minute": 41}
